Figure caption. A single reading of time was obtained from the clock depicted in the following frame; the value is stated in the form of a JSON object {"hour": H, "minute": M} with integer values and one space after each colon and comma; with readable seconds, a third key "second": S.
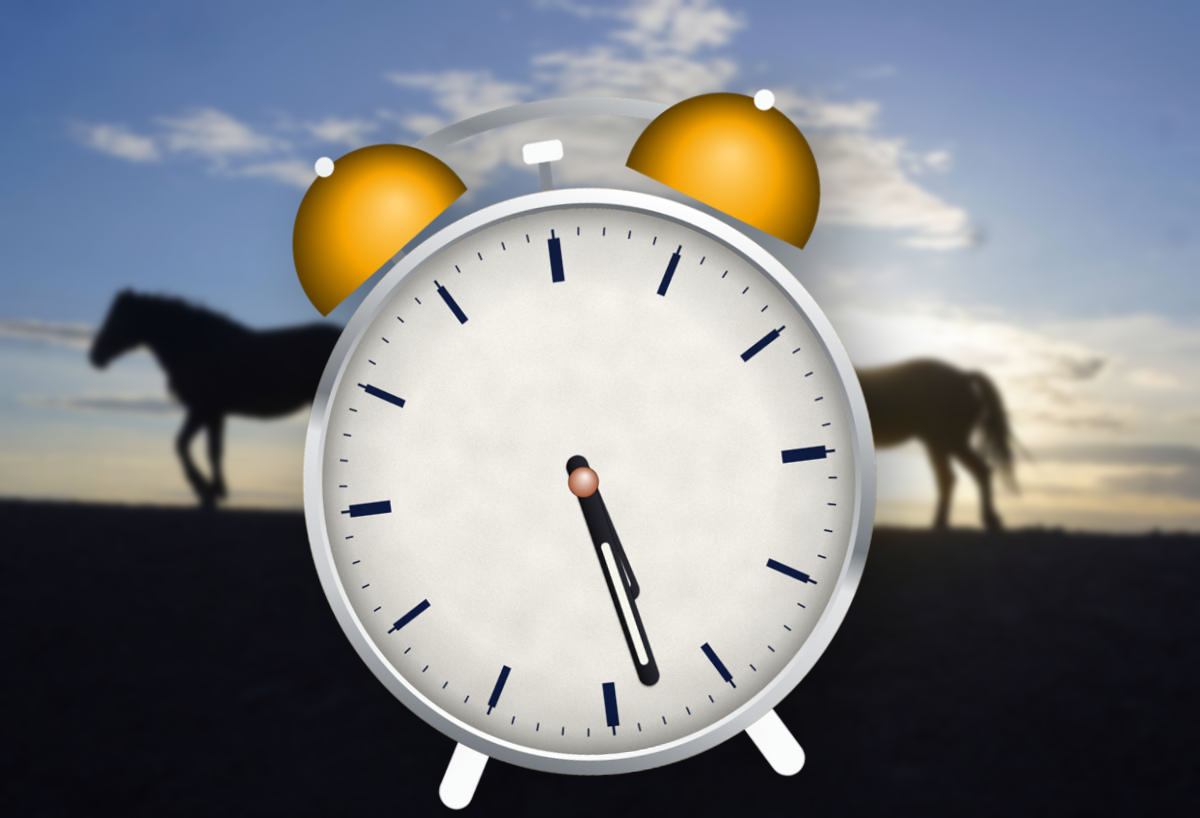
{"hour": 5, "minute": 28}
